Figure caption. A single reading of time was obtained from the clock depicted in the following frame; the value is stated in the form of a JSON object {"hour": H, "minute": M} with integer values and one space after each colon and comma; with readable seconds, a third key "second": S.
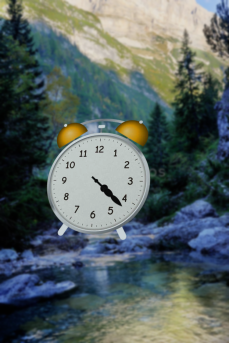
{"hour": 4, "minute": 22}
